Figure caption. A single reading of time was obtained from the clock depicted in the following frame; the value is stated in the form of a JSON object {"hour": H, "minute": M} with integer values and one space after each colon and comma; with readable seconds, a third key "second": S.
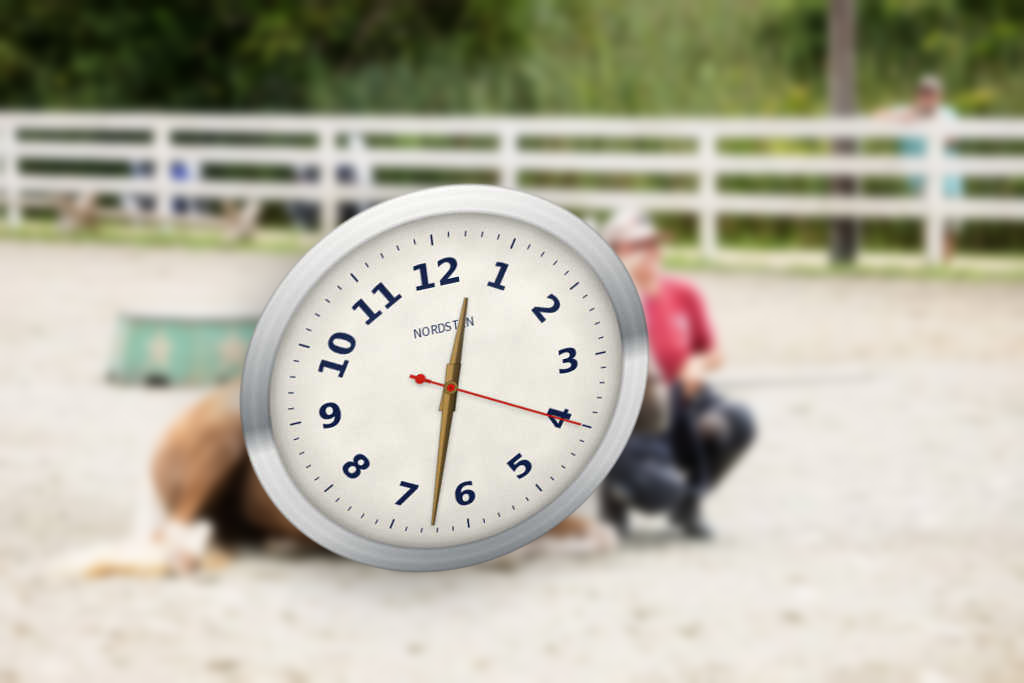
{"hour": 12, "minute": 32, "second": 20}
